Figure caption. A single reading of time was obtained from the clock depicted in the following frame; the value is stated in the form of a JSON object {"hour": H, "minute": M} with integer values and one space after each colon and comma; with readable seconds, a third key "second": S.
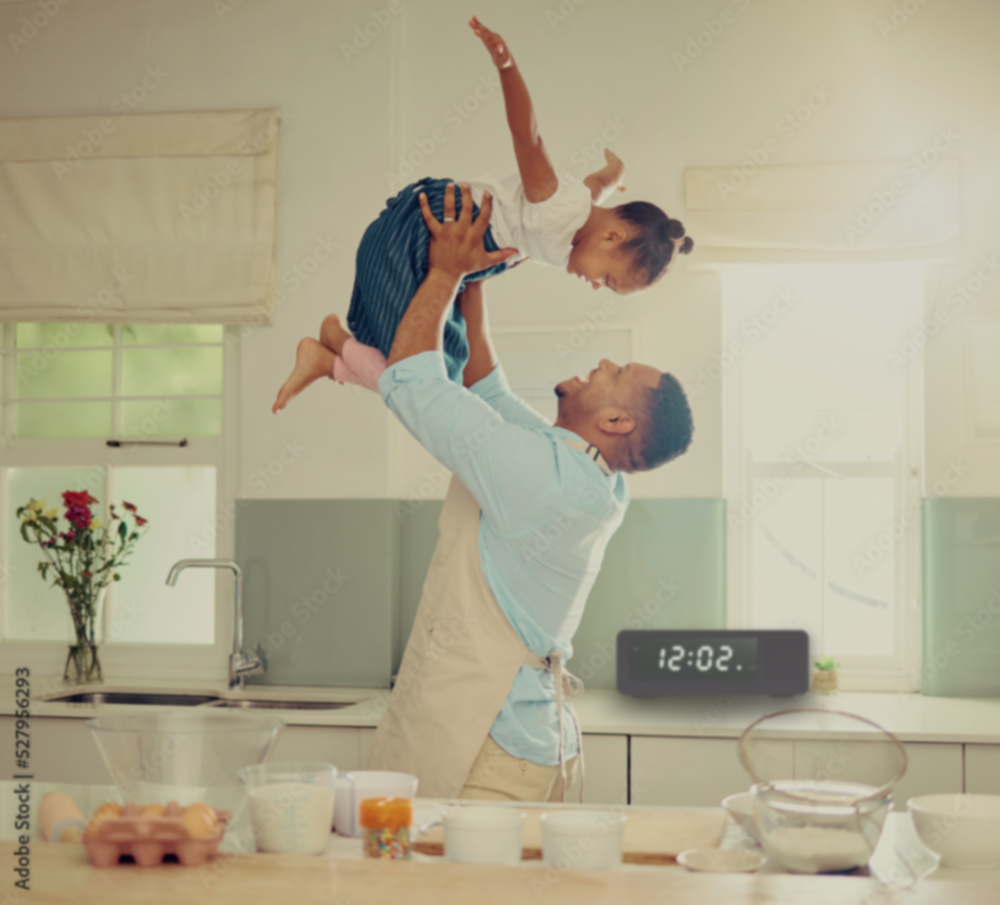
{"hour": 12, "minute": 2}
